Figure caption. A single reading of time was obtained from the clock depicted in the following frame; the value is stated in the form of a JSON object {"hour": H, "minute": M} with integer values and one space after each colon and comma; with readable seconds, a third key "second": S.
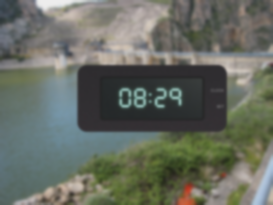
{"hour": 8, "minute": 29}
